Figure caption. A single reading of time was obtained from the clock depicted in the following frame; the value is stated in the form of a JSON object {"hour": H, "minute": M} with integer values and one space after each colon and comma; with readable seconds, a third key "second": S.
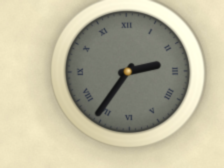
{"hour": 2, "minute": 36}
